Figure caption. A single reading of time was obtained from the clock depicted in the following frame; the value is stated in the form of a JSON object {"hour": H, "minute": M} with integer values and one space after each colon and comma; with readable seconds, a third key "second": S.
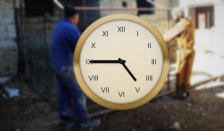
{"hour": 4, "minute": 45}
